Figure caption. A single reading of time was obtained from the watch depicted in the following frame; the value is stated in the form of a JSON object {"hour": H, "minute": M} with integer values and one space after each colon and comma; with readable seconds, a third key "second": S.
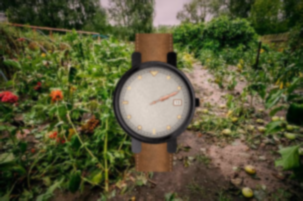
{"hour": 2, "minute": 11}
